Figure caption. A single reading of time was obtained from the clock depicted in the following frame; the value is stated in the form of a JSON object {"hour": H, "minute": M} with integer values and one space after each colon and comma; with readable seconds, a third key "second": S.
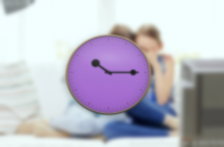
{"hour": 10, "minute": 15}
